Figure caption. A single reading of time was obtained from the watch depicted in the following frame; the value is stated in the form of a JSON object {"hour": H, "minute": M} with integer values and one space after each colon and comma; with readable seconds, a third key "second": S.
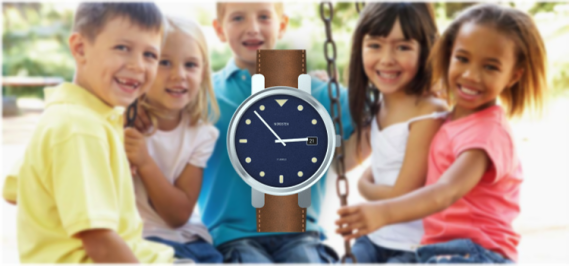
{"hour": 2, "minute": 53}
